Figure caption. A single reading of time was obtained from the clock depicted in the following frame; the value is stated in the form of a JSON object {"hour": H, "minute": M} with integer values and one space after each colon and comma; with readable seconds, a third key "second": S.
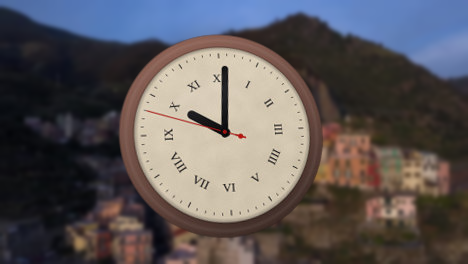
{"hour": 10, "minute": 0, "second": 48}
